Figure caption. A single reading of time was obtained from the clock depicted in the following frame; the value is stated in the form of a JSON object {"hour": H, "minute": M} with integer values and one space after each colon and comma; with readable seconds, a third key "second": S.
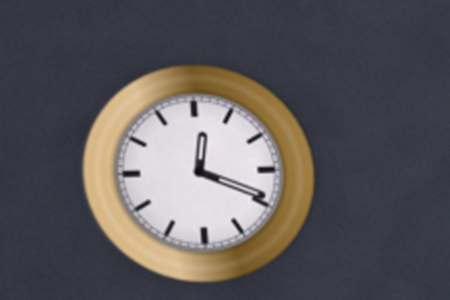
{"hour": 12, "minute": 19}
